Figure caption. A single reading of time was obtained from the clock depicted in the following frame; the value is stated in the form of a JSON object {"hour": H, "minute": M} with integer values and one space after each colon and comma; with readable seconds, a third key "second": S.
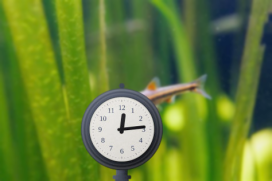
{"hour": 12, "minute": 14}
